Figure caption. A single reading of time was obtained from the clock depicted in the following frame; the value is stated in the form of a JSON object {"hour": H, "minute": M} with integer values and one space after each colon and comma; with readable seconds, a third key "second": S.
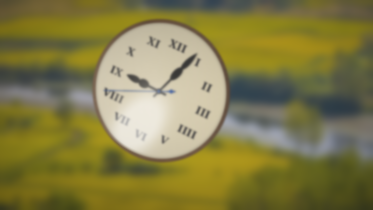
{"hour": 9, "minute": 3, "second": 41}
